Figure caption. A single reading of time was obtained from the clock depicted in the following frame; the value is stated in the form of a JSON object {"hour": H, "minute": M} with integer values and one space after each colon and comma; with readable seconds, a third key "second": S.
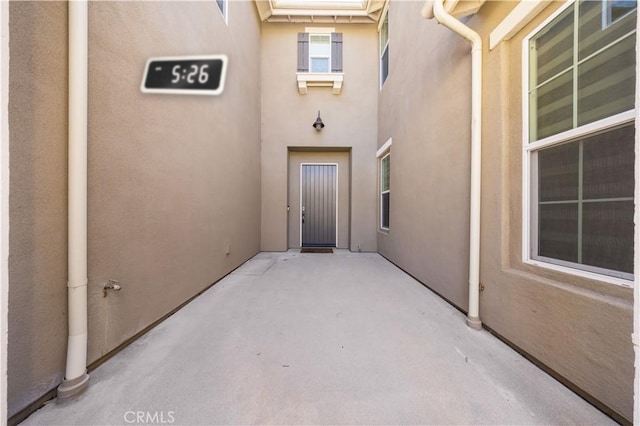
{"hour": 5, "minute": 26}
